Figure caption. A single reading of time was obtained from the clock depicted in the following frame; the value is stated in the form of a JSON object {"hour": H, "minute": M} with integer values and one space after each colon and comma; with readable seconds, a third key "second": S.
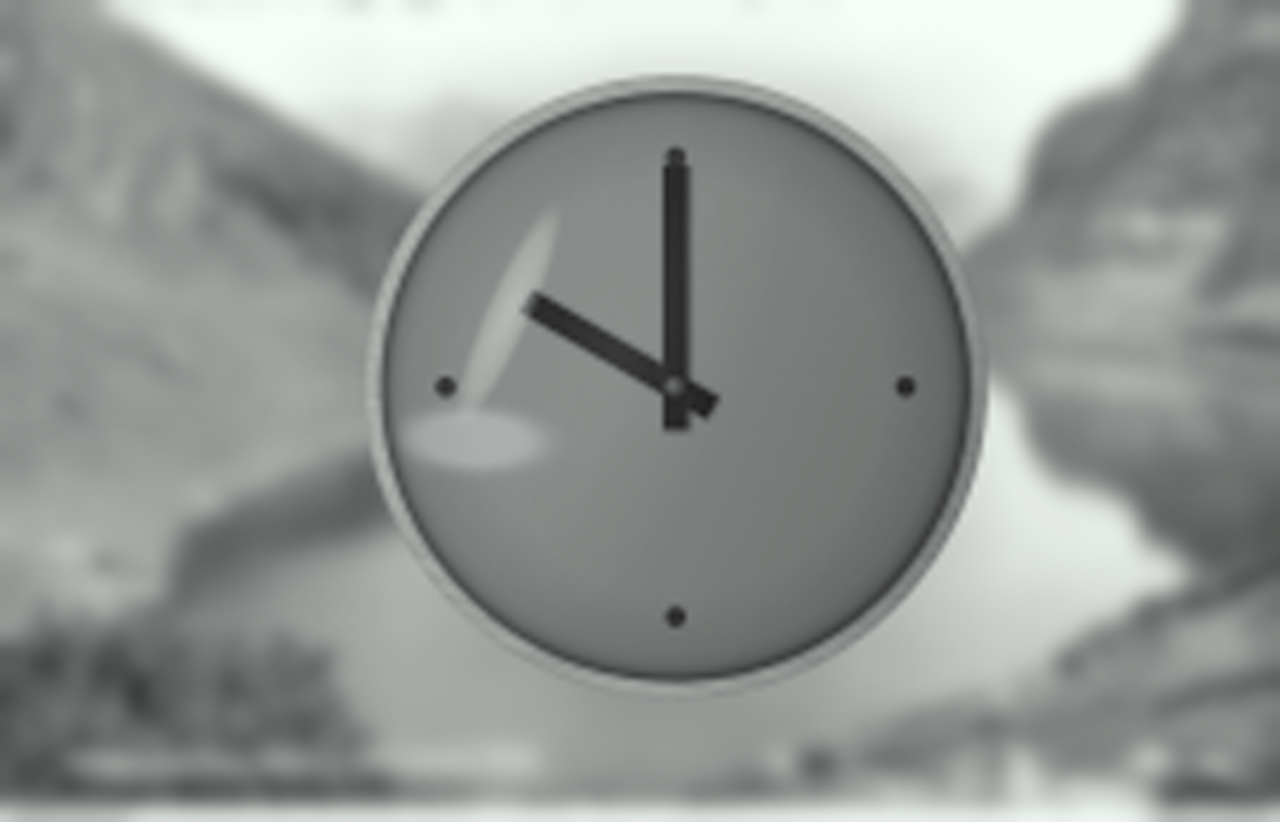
{"hour": 10, "minute": 0}
